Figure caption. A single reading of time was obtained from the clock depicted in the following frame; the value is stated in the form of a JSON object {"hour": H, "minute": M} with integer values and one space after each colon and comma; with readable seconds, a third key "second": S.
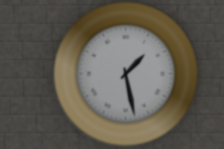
{"hour": 1, "minute": 28}
